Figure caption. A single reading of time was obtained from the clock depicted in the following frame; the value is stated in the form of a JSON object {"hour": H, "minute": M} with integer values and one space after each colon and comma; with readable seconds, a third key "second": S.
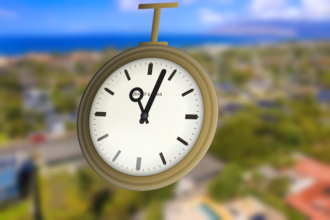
{"hour": 11, "minute": 3}
